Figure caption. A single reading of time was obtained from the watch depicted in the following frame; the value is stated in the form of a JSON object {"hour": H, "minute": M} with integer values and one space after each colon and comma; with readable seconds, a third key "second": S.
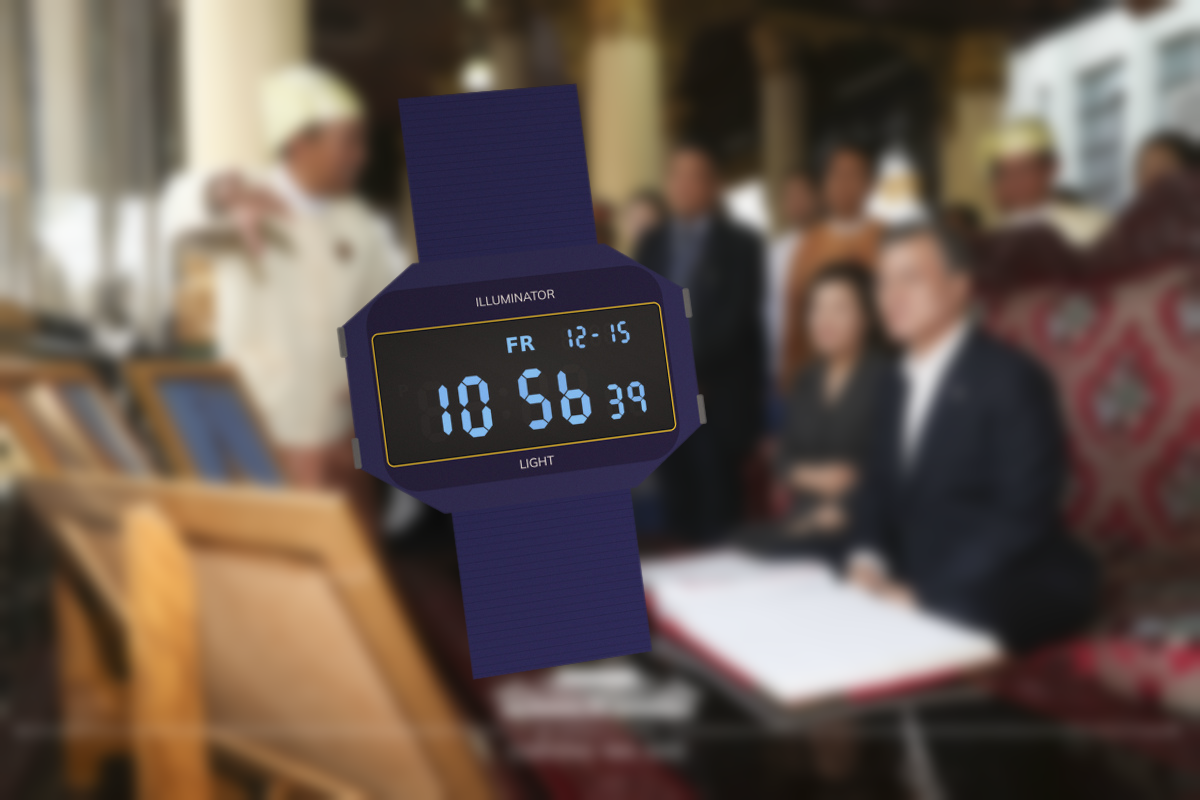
{"hour": 10, "minute": 56, "second": 39}
